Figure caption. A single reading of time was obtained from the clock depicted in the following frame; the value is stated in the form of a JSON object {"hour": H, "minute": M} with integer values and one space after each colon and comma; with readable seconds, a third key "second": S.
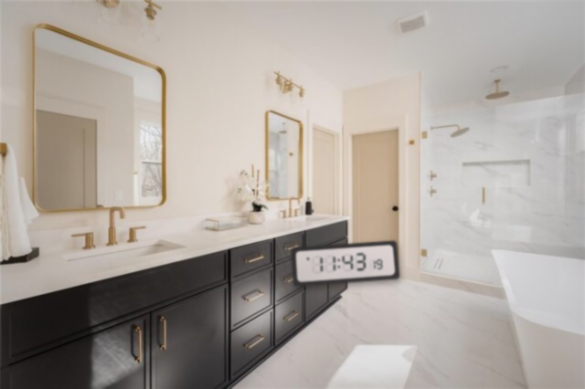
{"hour": 11, "minute": 43}
